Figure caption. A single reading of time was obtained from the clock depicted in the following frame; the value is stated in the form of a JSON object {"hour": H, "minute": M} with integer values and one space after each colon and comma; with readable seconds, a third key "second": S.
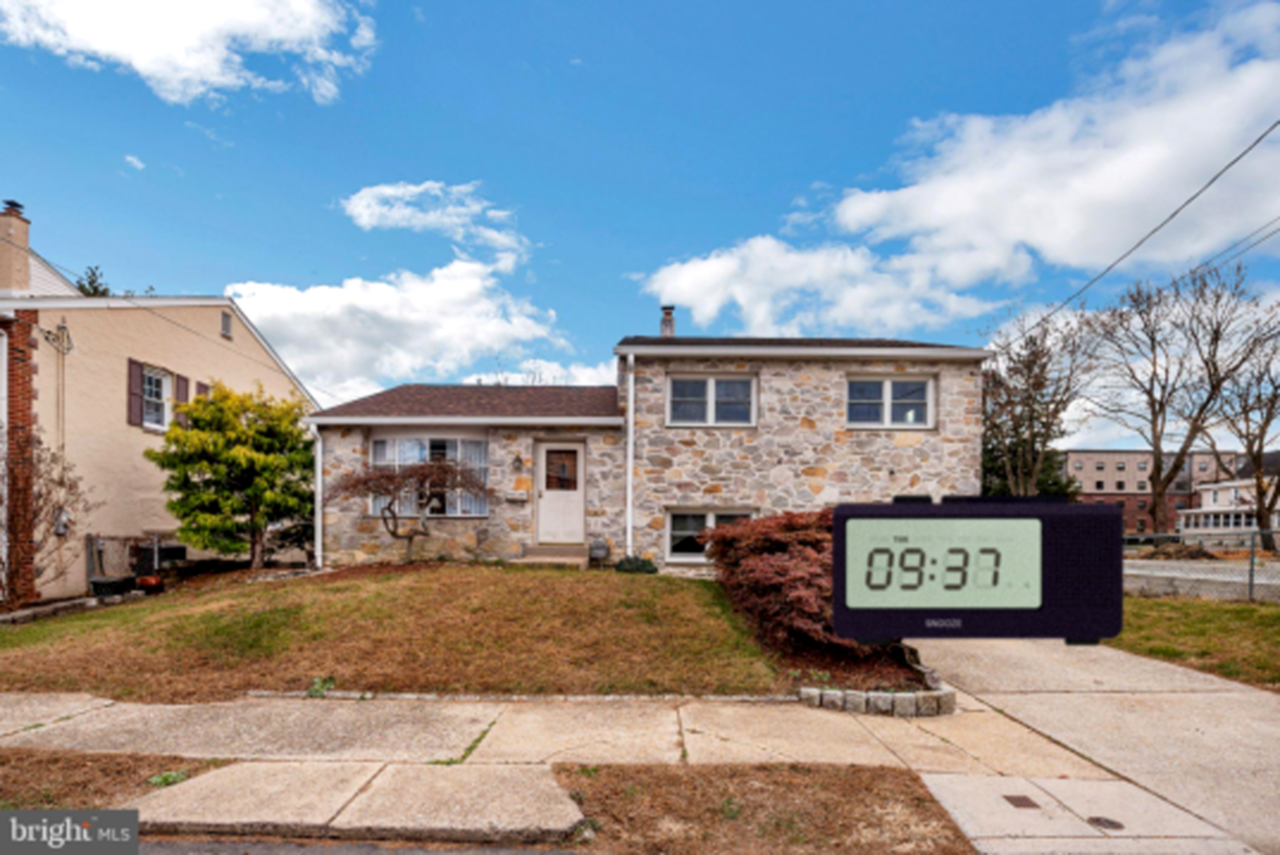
{"hour": 9, "minute": 37}
